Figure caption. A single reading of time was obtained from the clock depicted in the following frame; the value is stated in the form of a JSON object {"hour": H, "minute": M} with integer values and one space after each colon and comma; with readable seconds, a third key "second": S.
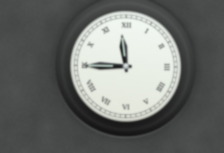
{"hour": 11, "minute": 45}
